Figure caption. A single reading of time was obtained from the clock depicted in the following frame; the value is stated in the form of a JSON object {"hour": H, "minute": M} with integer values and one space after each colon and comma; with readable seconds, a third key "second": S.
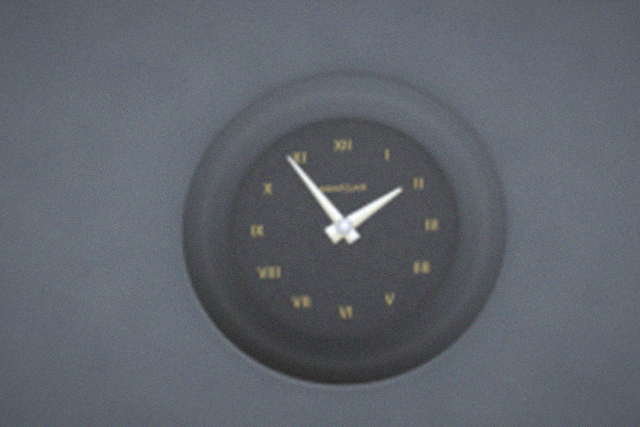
{"hour": 1, "minute": 54}
